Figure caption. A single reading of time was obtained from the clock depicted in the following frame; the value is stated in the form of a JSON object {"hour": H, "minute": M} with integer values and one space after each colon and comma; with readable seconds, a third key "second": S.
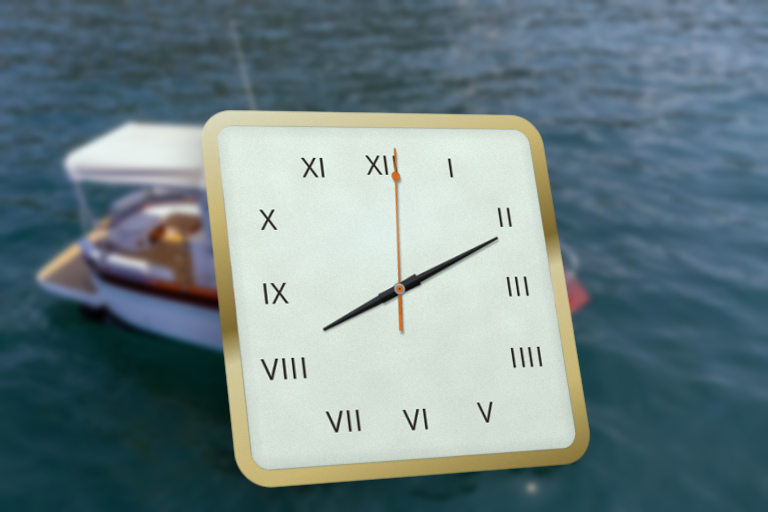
{"hour": 8, "minute": 11, "second": 1}
